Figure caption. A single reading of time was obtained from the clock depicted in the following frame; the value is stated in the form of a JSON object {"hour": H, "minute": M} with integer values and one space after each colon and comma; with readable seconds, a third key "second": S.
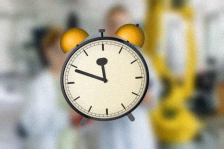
{"hour": 11, "minute": 49}
